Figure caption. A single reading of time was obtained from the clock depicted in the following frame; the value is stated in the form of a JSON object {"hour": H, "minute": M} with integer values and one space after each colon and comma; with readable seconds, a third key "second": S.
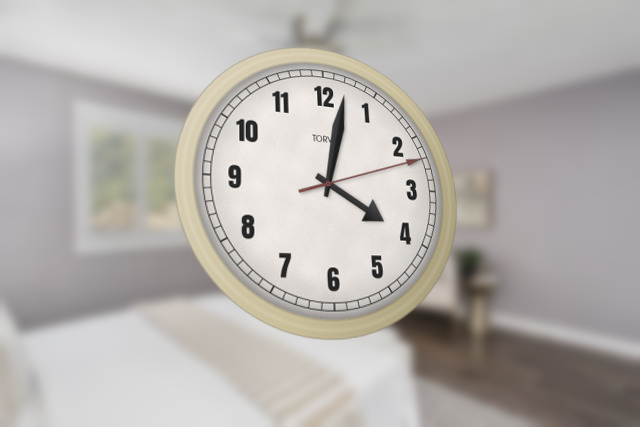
{"hour": 4, "minute": 2, "second": 12}
